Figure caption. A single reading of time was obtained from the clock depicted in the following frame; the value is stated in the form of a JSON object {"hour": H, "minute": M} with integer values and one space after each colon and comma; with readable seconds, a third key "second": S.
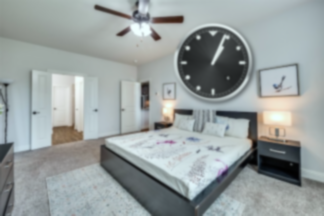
{"hour": 1, "minute": 4}
